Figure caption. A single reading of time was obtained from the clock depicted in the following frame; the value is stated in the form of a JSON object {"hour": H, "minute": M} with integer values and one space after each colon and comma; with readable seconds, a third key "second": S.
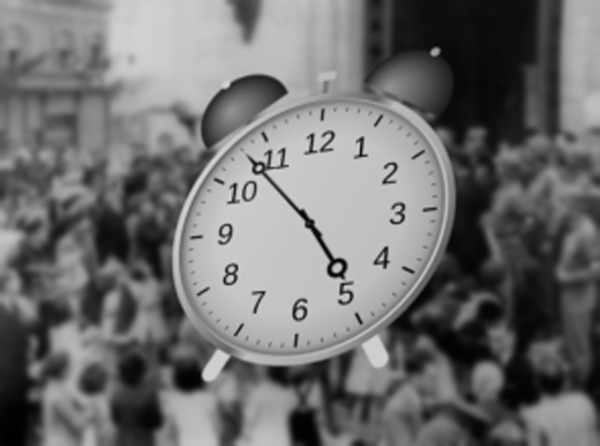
{"hour": 4, "minute": 53}
